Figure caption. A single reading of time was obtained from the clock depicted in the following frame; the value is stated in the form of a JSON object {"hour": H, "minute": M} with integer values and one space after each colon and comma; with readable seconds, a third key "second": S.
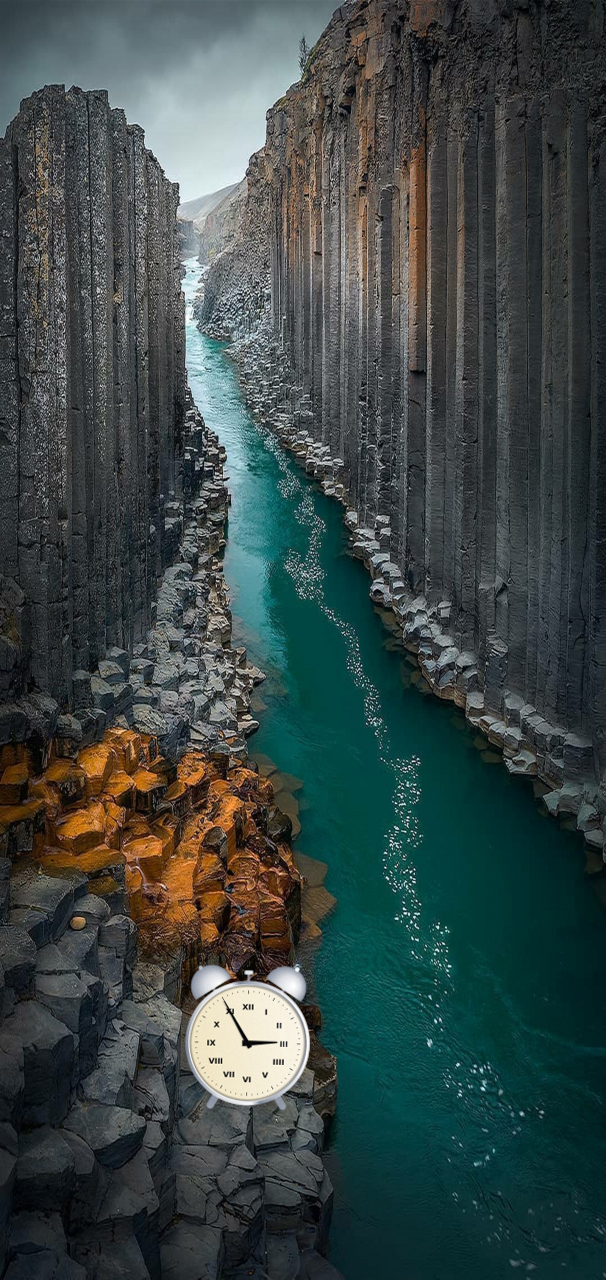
{"hour": 2, "minute": 55}
